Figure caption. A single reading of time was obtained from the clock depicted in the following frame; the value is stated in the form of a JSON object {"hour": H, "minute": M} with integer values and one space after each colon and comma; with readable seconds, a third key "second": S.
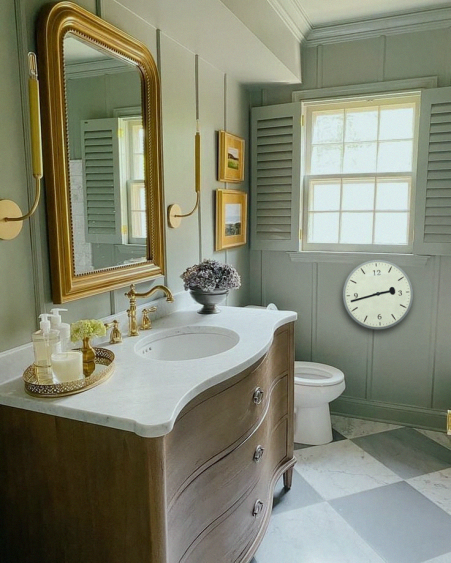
{"hour": 2, "minute": 43}
